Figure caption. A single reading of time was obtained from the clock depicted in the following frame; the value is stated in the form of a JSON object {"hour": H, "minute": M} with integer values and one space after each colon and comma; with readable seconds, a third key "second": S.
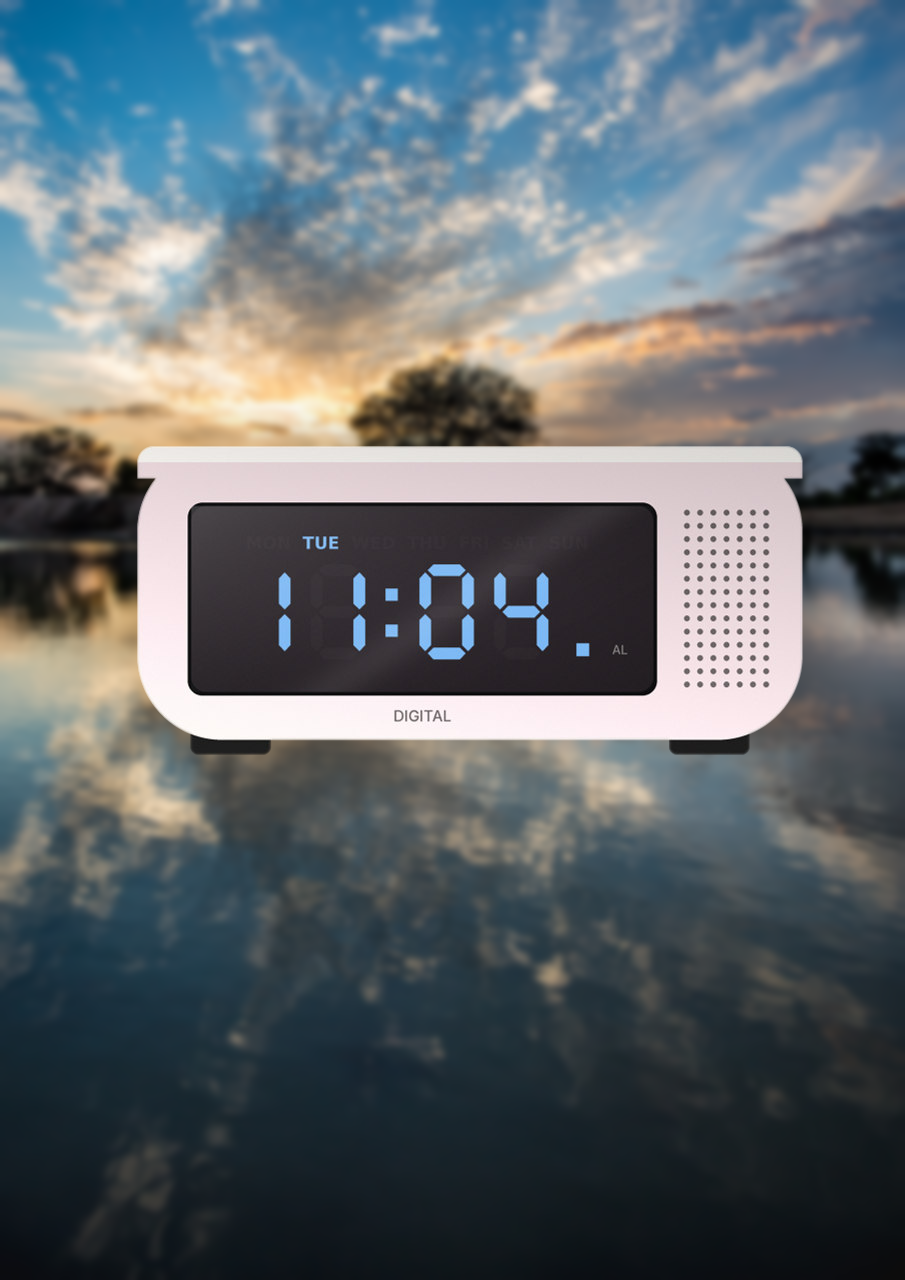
{"hour": 11, "minute": 4}
